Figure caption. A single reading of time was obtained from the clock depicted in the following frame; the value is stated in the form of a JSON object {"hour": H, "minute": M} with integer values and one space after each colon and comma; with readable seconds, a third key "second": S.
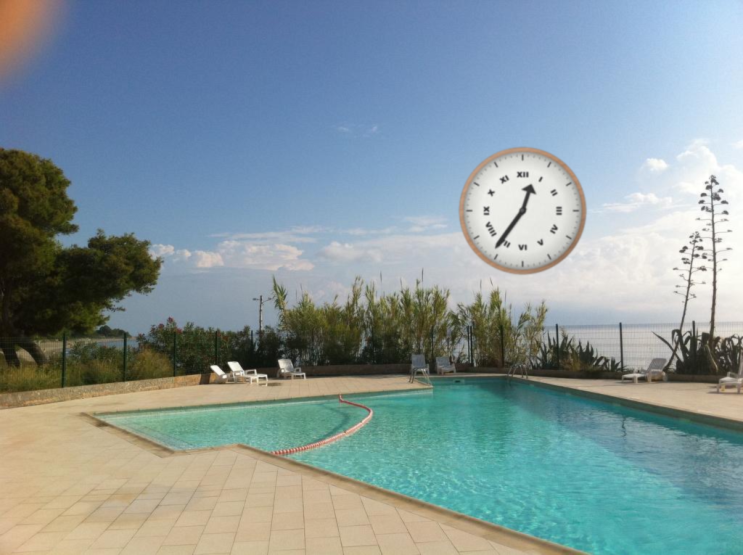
{"hour": 12, "minute": 36}
